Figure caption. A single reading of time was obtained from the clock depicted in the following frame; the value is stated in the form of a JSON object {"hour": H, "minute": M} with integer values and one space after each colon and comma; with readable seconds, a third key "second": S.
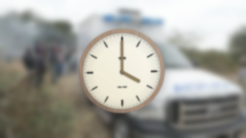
{"hour": 4, "minute": 0}
